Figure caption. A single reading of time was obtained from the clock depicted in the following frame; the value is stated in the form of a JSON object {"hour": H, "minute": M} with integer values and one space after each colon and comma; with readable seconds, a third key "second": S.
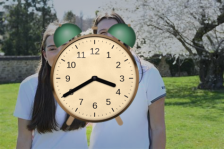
{"hour": 3, "minute": 40}
